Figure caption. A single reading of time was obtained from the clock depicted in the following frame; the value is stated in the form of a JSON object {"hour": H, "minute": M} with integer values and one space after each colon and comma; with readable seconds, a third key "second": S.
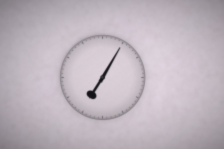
{"hour": 7, "minute": 5}
